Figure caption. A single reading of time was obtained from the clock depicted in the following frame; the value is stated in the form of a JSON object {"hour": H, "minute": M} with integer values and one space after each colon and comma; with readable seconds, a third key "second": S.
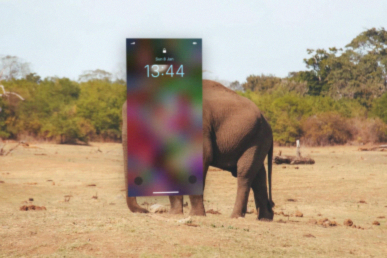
{"hour": 13, "minute": 44}
